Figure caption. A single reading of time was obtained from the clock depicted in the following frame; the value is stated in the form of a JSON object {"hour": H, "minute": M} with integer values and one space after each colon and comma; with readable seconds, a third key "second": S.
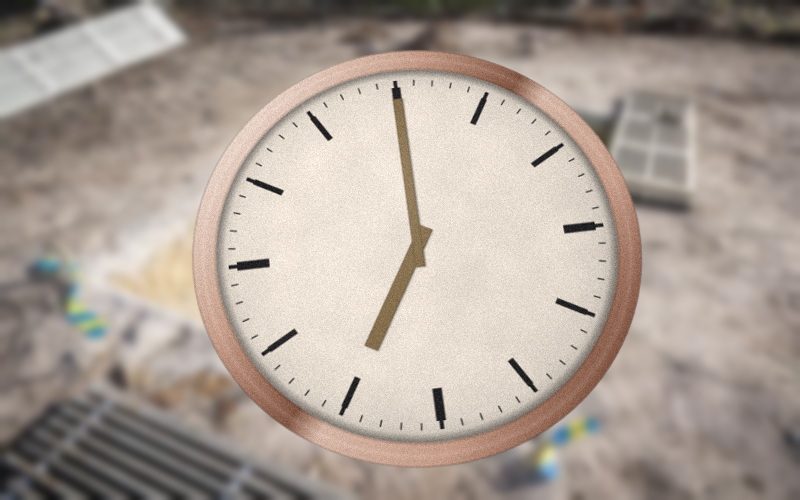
{"hour": 7, "minute": 0}
